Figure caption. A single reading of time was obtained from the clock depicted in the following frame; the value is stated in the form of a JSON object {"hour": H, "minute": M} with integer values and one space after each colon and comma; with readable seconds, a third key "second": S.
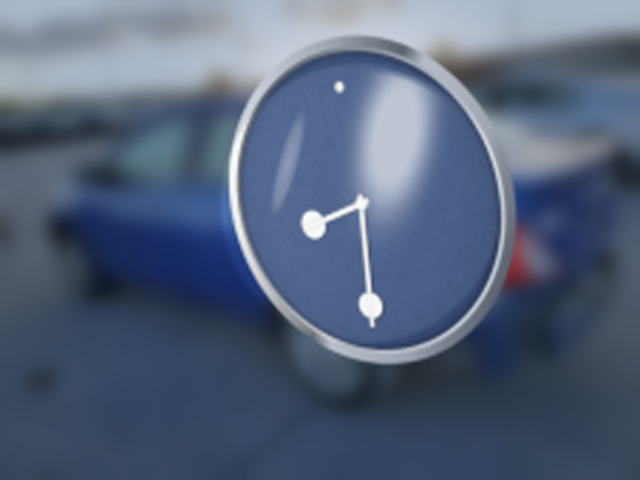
{"hour": 8, "minute": 31}
